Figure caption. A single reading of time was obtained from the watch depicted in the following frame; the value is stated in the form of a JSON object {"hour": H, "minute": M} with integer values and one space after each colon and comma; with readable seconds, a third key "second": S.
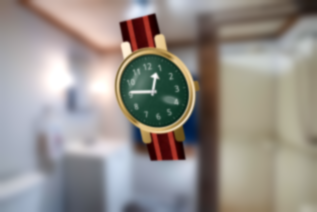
{"hour": 12, "minute": 46}
